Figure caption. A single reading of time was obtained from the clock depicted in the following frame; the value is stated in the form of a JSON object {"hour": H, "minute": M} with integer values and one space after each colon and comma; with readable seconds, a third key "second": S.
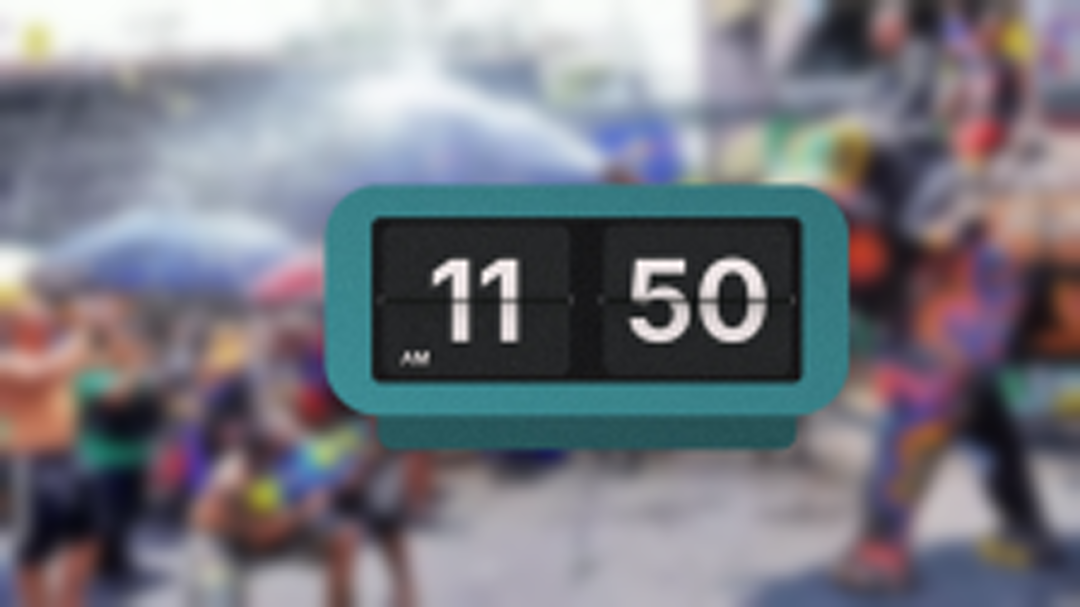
{"hour": 11, "minute": 50}
